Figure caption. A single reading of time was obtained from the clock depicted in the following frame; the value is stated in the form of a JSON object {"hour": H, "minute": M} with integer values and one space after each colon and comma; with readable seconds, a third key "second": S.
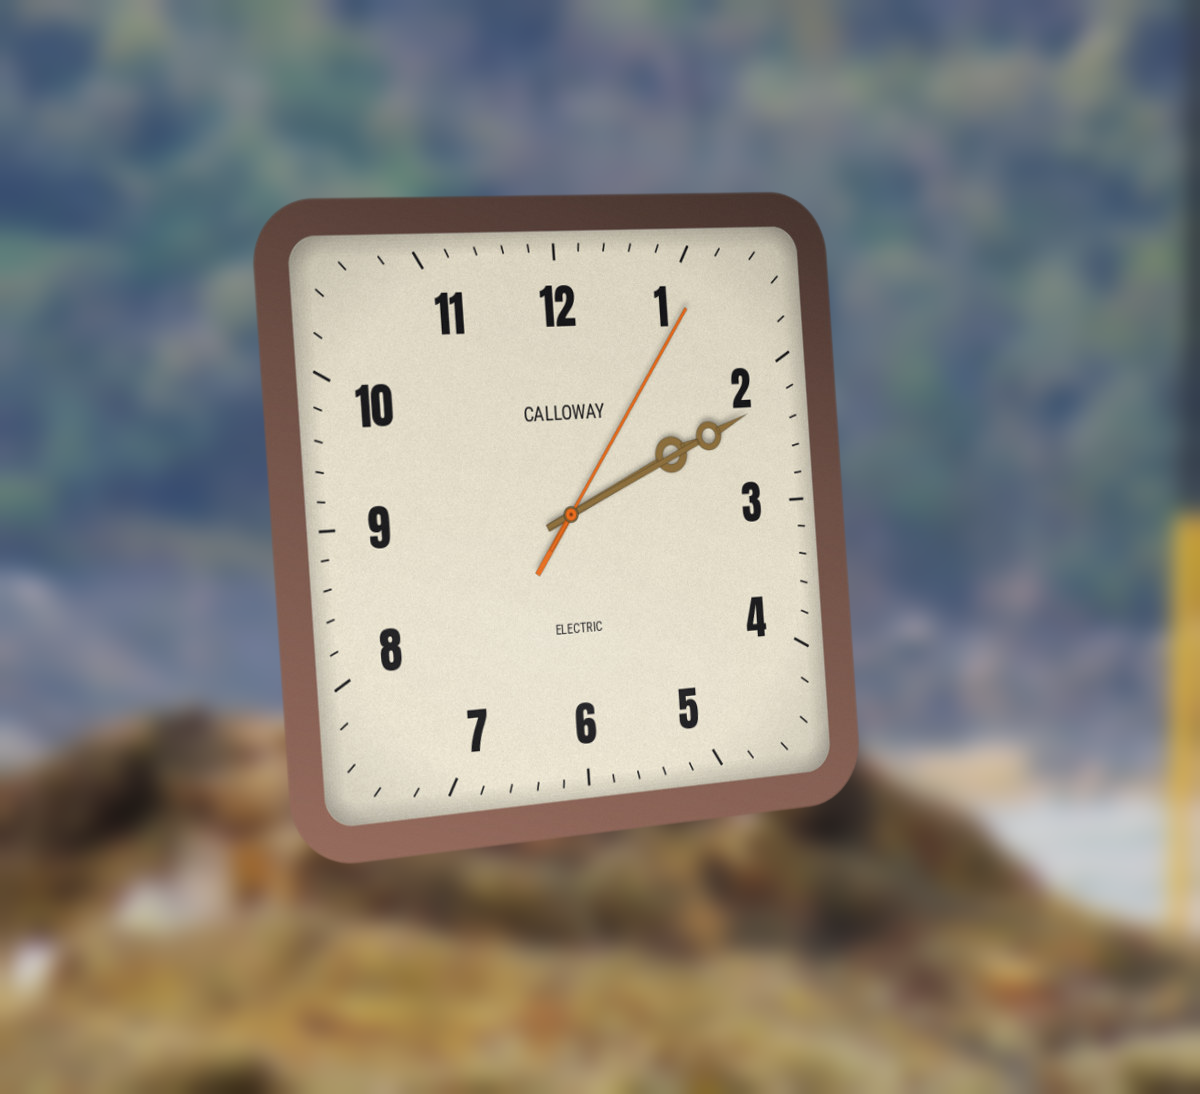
{"hour": 2, "minute": 11, "second": 6}
